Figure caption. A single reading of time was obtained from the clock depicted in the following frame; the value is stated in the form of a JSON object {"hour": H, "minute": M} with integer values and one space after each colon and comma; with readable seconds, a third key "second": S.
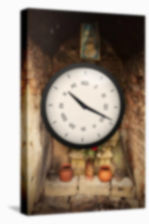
{"hour": 10, "minute": 19}
